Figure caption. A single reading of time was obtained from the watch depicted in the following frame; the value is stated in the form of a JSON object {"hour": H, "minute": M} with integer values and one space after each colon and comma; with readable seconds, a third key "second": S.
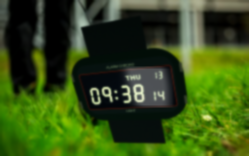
{"hour": 9, "minute": 38, "second": 14}
